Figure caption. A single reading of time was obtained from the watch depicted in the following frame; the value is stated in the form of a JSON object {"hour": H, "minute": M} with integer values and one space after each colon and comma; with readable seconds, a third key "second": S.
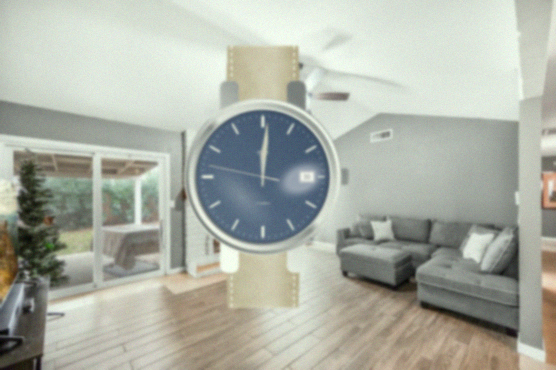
{"hour": 12, "minute": 0, "second": 47}
